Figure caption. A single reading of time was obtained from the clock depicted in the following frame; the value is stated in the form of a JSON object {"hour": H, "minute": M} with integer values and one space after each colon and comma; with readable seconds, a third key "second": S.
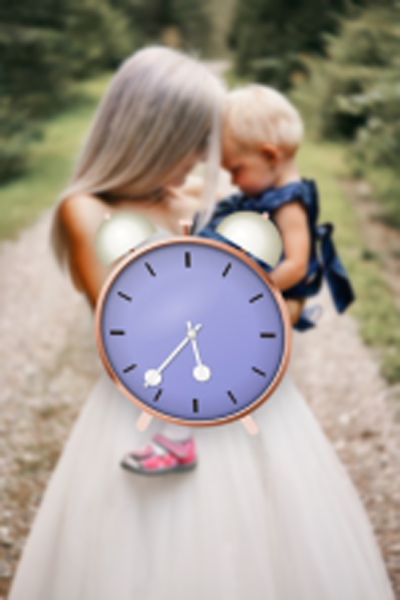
{"hour": 5, "minute": 37}
